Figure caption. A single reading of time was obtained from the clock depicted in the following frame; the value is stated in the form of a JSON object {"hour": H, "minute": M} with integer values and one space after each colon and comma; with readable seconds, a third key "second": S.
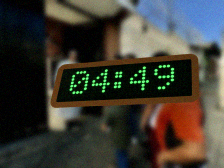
{"hour": 4, "minute": 49}
